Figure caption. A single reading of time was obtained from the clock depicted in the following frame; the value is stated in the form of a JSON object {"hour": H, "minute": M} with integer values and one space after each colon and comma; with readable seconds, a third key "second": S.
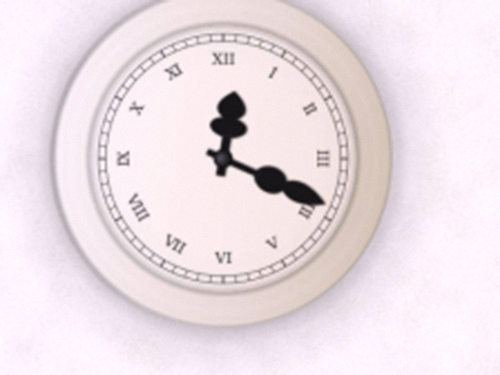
{"hour": 12, "minute": 19}
